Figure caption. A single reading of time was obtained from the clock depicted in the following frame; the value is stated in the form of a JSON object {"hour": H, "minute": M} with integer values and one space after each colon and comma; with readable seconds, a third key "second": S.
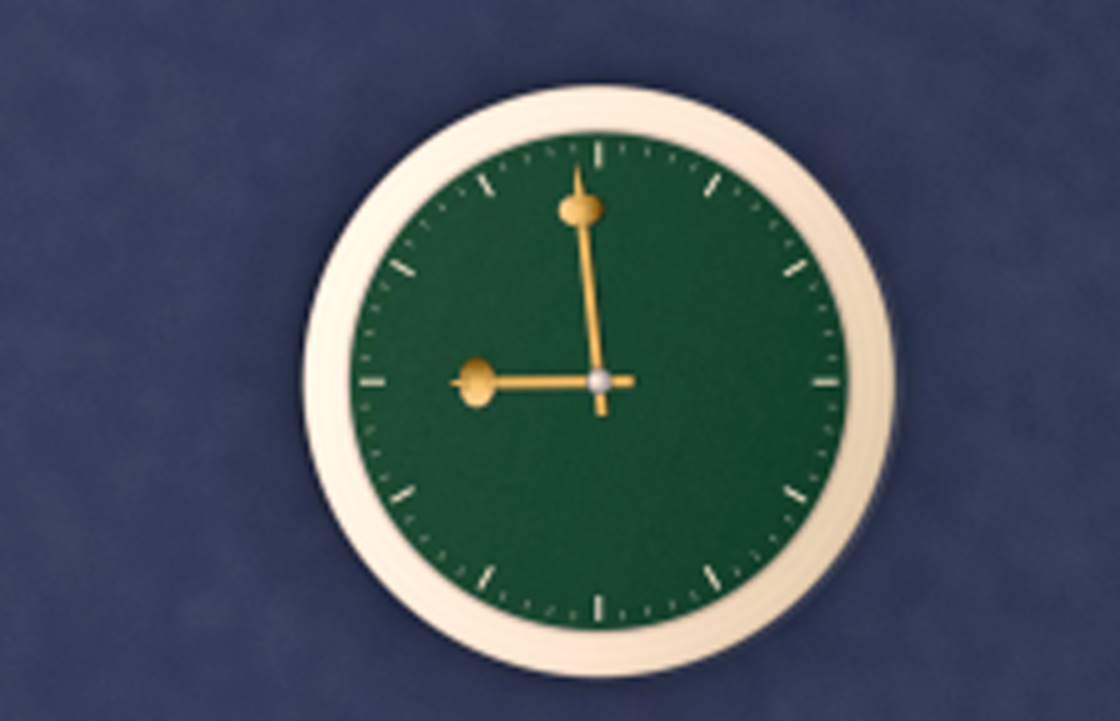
{"hour": 8, "minute": 59}
